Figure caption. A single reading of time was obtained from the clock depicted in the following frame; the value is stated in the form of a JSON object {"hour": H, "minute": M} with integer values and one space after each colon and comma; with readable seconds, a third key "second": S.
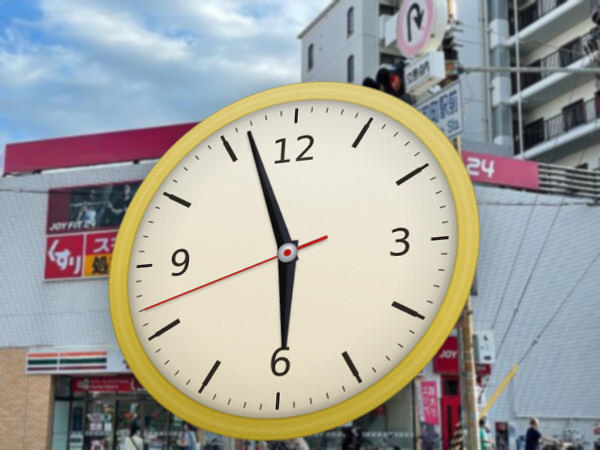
{"hour": 5, "minute": 56, "second": 42}
